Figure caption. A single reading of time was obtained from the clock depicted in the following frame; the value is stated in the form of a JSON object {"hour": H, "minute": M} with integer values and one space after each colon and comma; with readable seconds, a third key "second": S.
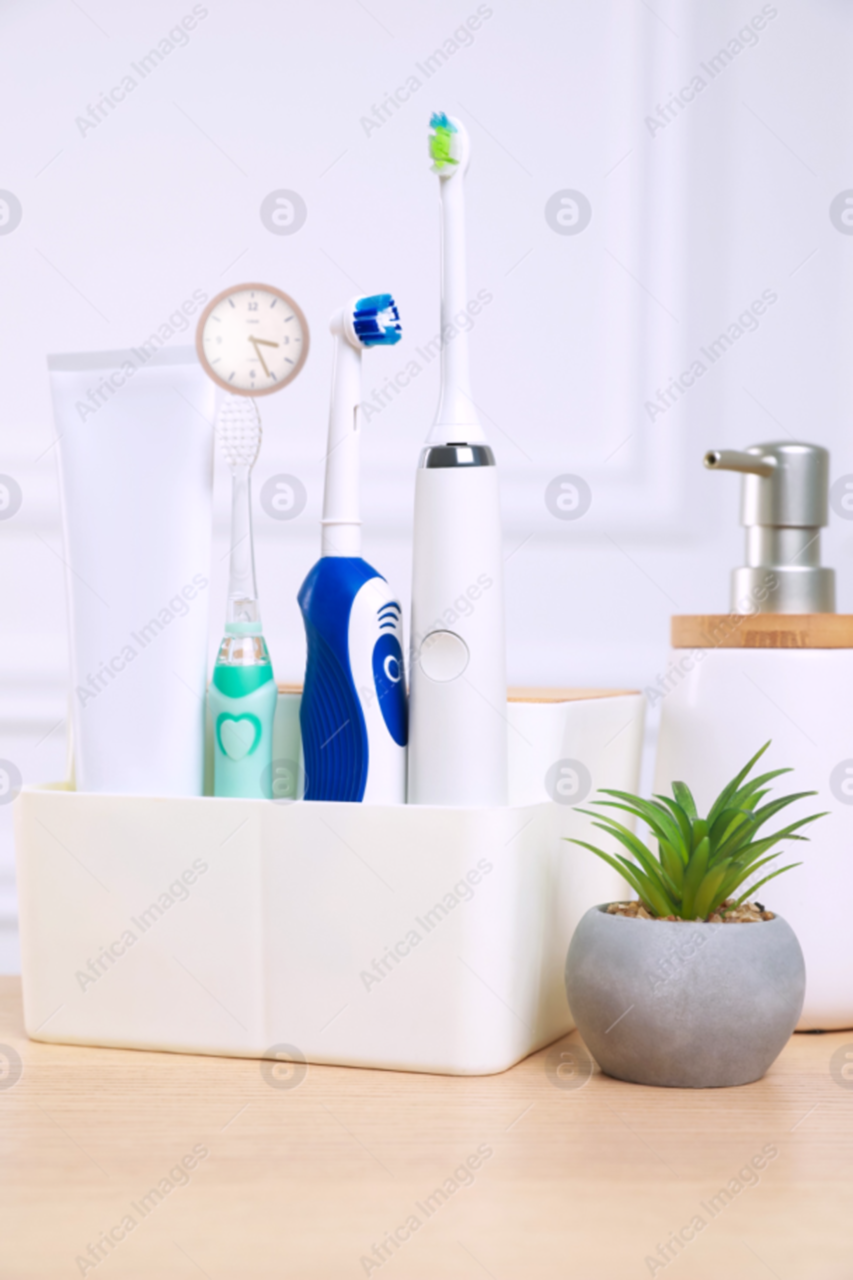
{"hour": 3, "minute": 26}
